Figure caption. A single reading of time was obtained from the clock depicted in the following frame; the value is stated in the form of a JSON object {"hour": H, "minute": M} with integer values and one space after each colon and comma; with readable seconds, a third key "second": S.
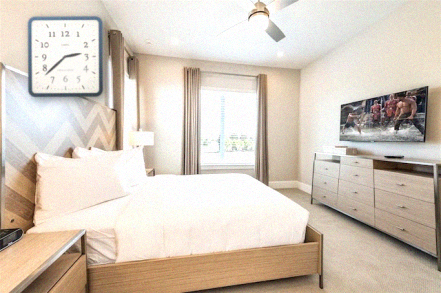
{"hour": 2, "minute": 38}
